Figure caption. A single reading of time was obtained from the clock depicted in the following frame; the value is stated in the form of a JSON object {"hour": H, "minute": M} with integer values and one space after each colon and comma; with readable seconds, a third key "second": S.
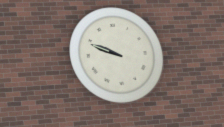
{"hour": 9, "minute": 49}
